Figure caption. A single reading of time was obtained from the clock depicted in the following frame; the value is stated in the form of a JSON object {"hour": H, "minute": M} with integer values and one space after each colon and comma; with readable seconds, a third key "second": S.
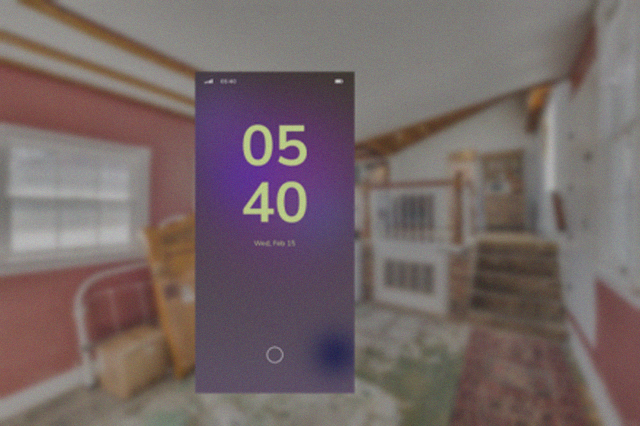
{"hour": 5, "minute": 40}
